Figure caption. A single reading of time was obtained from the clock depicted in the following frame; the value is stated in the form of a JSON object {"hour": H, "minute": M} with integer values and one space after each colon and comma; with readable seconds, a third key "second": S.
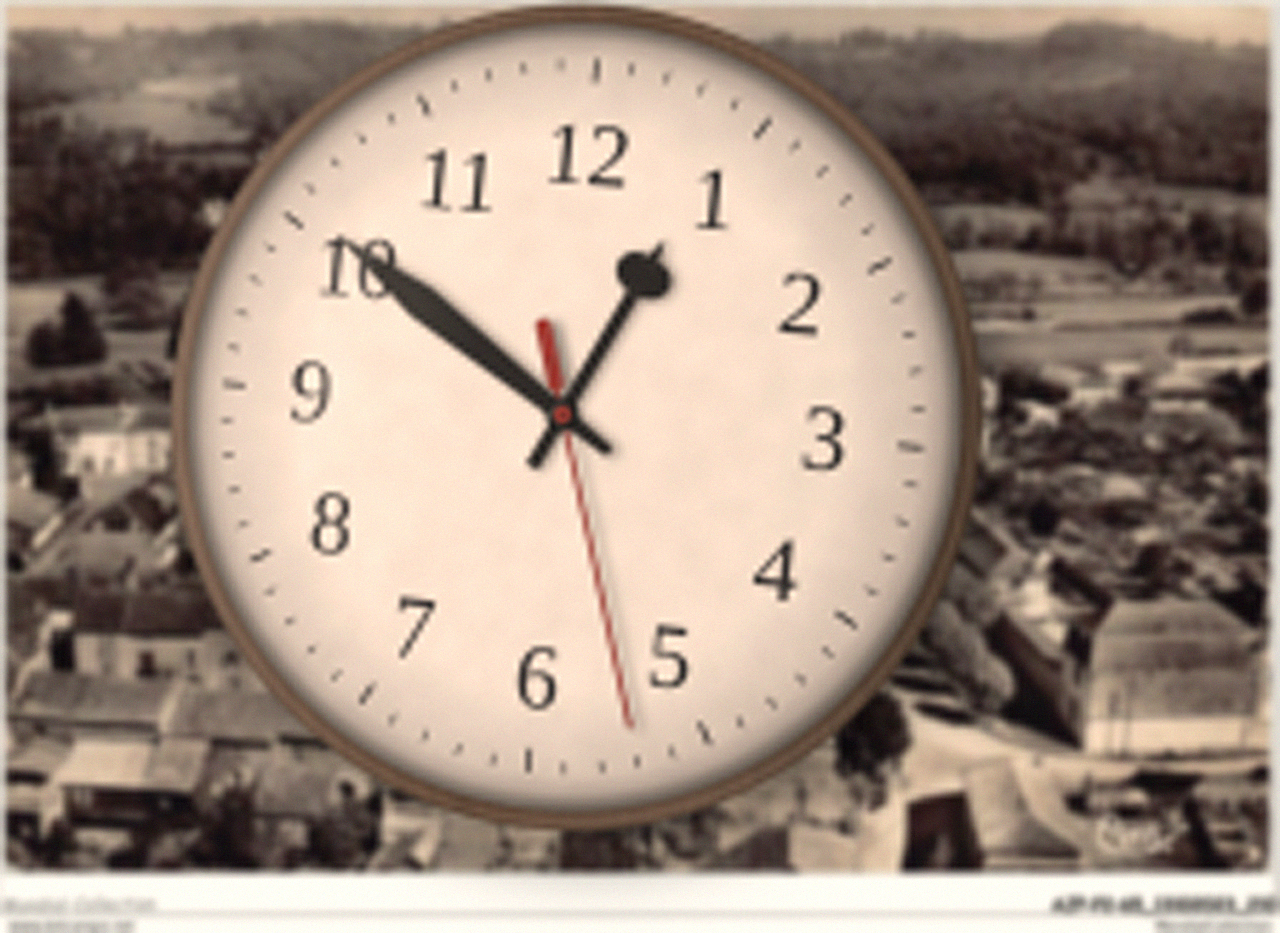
{"hour": 12, "minute": 50, "second": 27}
